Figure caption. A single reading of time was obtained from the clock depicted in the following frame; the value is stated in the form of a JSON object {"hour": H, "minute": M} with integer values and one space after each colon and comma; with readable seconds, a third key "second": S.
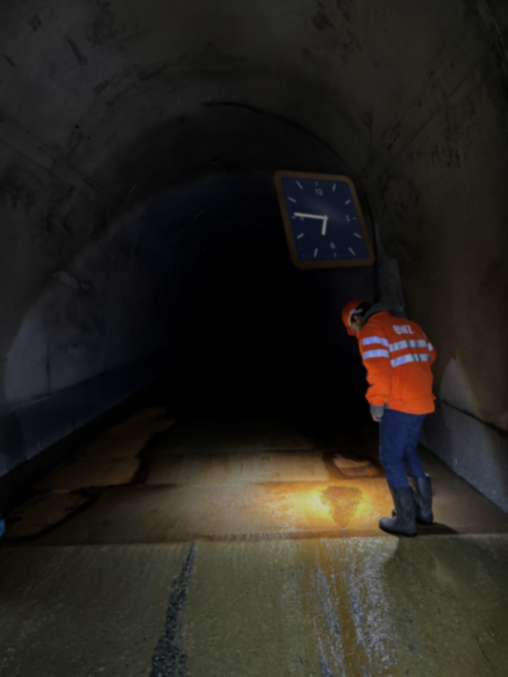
{"hour": 6, "minute": 46}
